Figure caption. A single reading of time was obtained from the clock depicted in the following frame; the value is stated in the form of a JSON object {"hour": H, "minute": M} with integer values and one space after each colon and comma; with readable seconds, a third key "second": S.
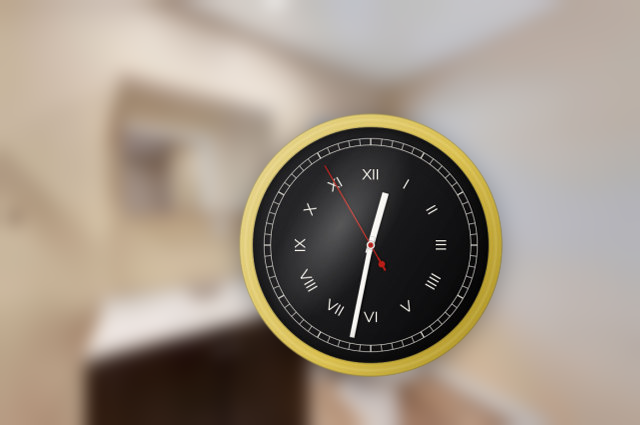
{"hour": 12, "minute": 31, "second": 55}
